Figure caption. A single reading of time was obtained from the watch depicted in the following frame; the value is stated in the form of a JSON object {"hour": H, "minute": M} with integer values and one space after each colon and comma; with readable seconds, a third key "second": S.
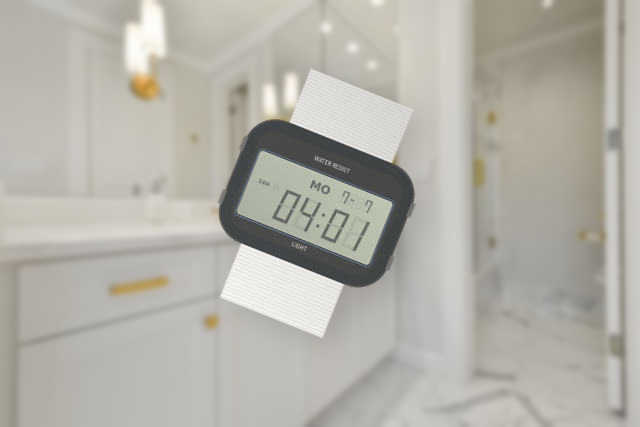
{"hour": 4, "minute": 1}
